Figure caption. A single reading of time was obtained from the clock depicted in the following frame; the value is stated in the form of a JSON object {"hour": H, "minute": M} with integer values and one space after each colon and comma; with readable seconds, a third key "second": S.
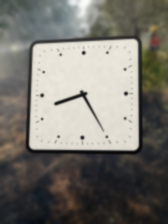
{"hour": 8, "minute": 25}
